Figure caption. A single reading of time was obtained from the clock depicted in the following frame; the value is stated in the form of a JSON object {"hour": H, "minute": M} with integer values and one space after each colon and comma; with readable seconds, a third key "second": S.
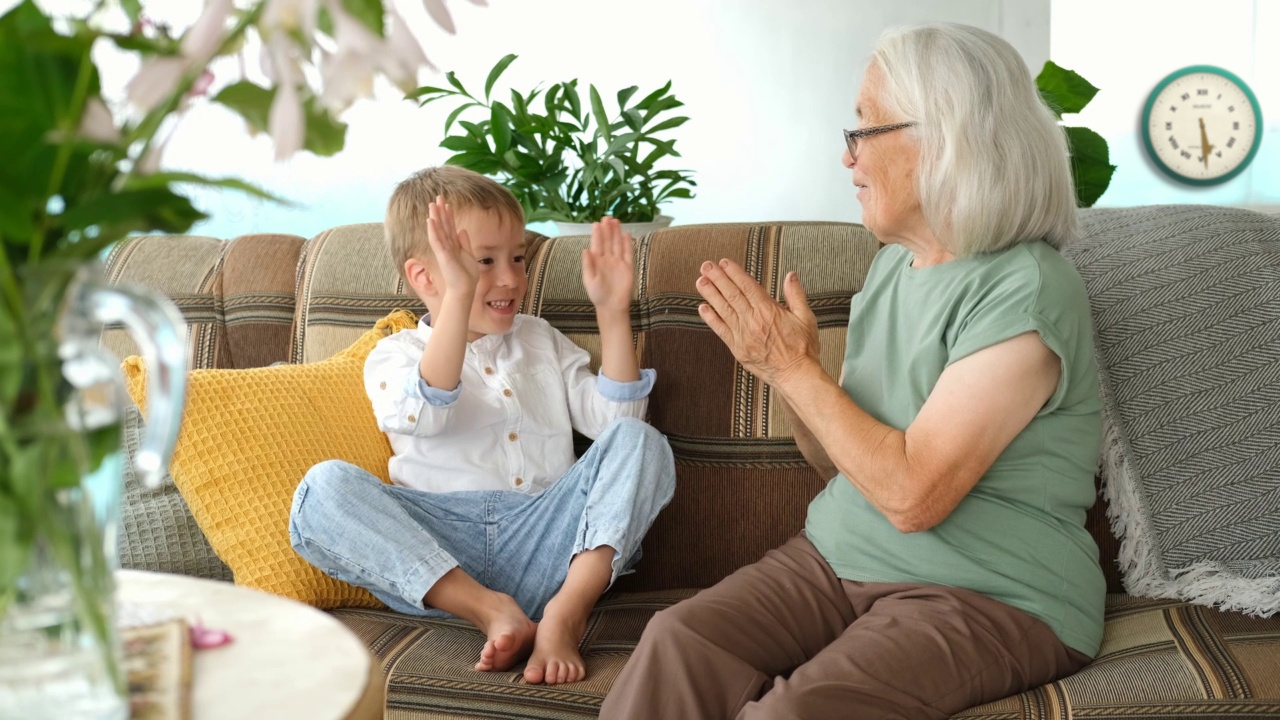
{"hour": 5, "minute": 29}
